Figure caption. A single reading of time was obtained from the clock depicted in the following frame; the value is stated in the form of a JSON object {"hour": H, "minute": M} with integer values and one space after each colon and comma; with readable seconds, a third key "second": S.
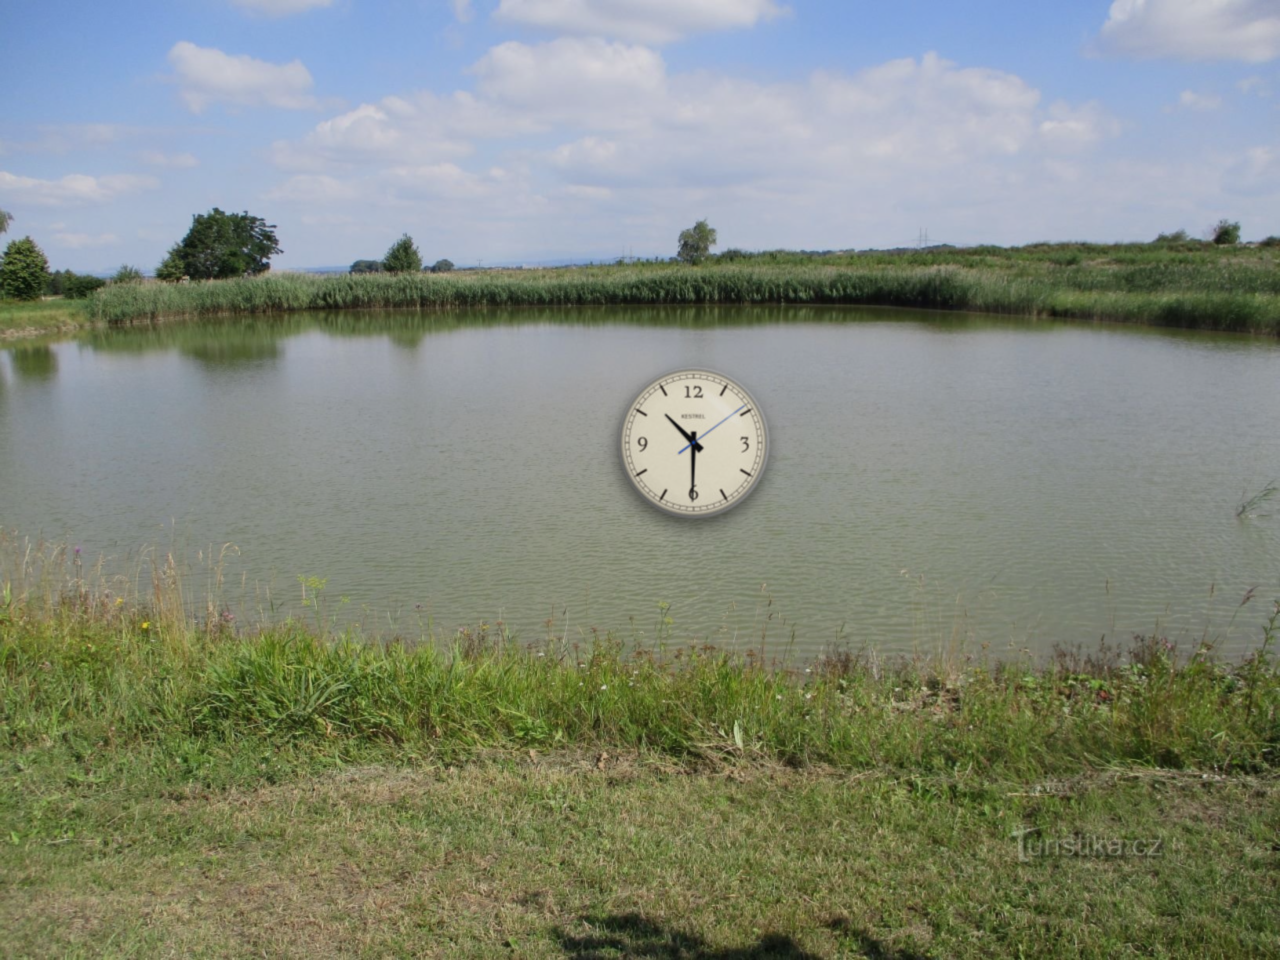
{"hour": 10, "minute": 30, "second": 9}
